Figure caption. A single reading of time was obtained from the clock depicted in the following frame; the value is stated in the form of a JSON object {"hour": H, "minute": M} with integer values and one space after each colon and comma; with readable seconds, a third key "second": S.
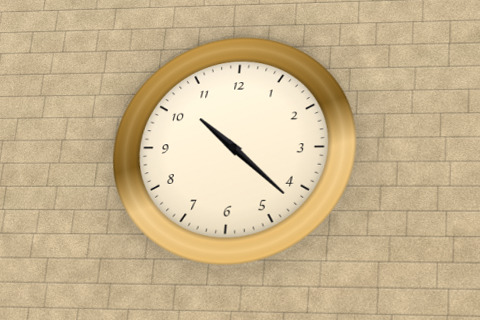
{"hour": 10, "minute": 22}
